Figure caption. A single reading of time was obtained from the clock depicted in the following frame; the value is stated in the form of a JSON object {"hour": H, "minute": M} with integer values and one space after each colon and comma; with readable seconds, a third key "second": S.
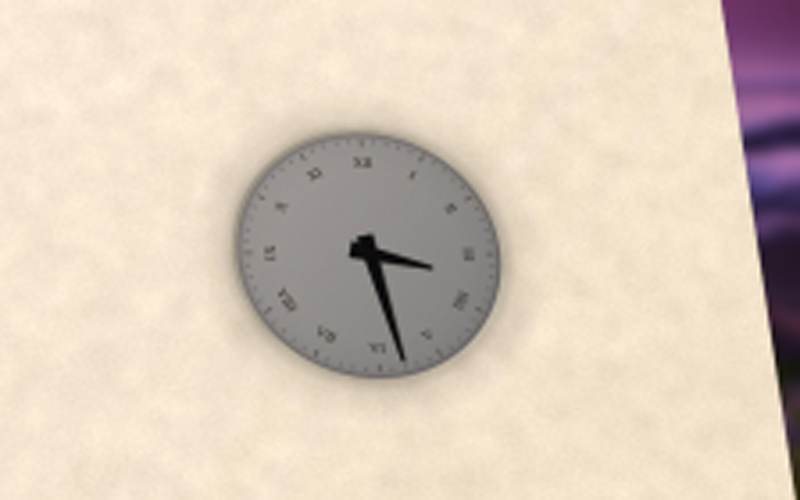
{"hour": 3, "minute": 28}
